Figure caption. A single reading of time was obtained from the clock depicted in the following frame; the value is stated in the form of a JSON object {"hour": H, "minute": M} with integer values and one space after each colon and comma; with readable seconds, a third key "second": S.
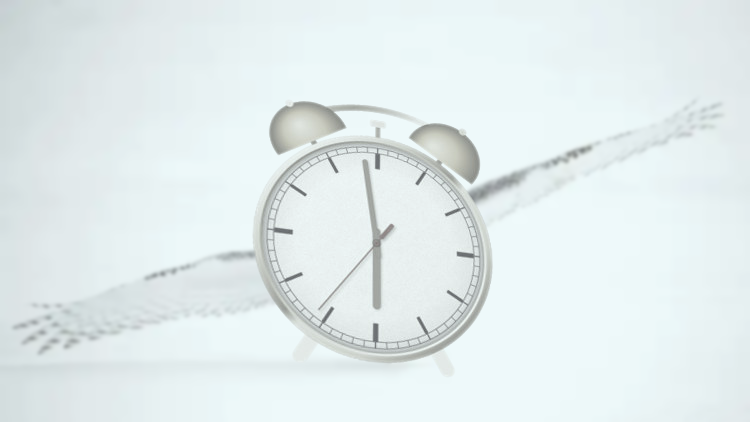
{"hour": 5, "minute": 58, "second": 36}
